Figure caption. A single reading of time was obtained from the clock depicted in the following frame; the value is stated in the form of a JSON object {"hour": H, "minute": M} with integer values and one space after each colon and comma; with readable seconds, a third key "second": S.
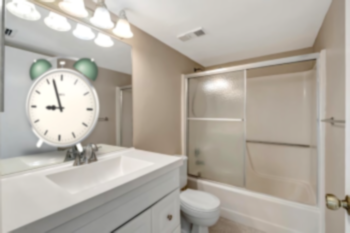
{"hour": 8, "minute": 57}
